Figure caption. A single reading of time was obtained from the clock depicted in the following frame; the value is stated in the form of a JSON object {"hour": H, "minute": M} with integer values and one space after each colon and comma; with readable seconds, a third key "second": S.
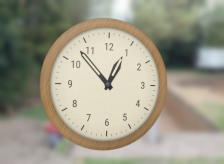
{"hour": 12, "minute": 53}
